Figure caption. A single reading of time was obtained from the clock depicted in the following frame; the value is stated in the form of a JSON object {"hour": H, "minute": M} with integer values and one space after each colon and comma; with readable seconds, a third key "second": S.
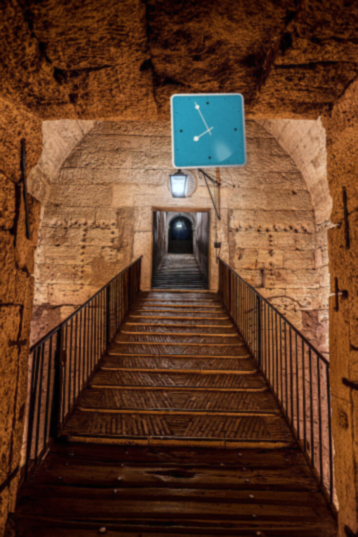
{"hour": 7, "minute": 56}
